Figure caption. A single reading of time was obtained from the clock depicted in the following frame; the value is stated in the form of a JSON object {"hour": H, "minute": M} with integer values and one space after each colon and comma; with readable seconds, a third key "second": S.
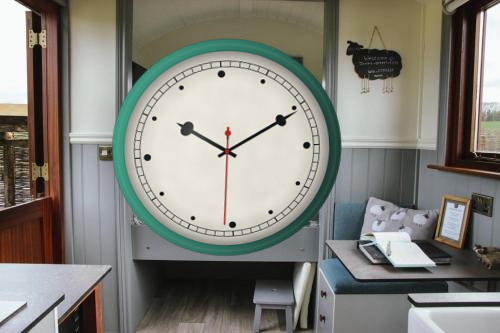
{"hour": 10, "minute": 10, "second": 31}
